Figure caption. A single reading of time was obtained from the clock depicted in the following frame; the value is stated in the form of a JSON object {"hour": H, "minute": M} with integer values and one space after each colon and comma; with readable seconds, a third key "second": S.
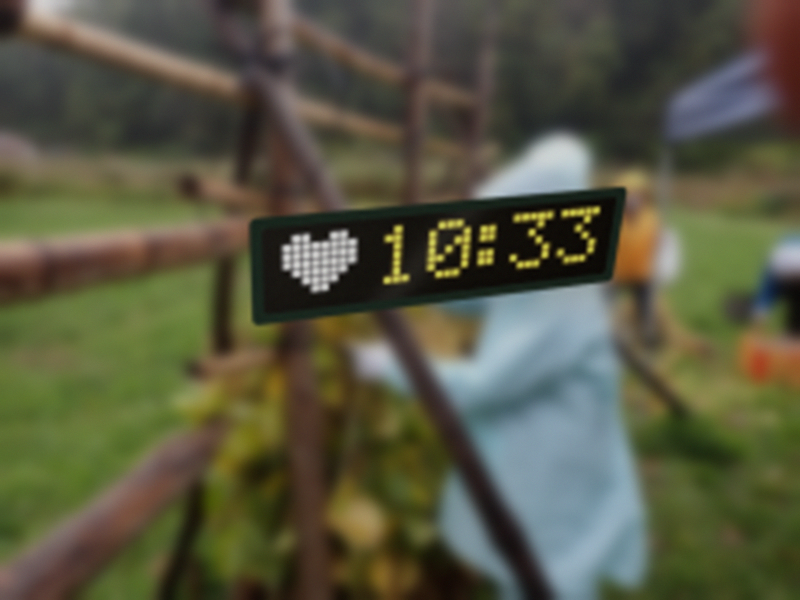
{"hour": 10, "minute": 33}
